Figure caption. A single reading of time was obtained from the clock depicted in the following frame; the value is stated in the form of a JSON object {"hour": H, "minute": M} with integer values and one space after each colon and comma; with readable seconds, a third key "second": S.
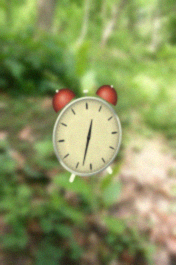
{"hour": 12, "minute": 33}
